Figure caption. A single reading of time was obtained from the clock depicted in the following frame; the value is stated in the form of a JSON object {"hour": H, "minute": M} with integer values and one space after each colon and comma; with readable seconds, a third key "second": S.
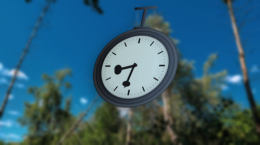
{"hour": 8, "minute": 32}
